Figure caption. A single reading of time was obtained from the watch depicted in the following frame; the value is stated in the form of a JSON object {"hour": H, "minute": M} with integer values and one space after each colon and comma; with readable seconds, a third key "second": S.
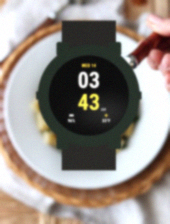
{"hour": 3, "minute": 43}
